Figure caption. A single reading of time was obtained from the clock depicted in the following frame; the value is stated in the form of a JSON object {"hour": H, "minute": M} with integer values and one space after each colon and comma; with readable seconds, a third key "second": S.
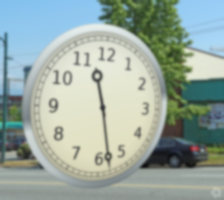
{"hour": 11, "minute": 28}
